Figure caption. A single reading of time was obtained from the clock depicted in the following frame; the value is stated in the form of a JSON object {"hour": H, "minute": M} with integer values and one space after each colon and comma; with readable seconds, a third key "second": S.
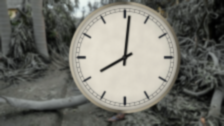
{"hour": 8, "minute": 1}
